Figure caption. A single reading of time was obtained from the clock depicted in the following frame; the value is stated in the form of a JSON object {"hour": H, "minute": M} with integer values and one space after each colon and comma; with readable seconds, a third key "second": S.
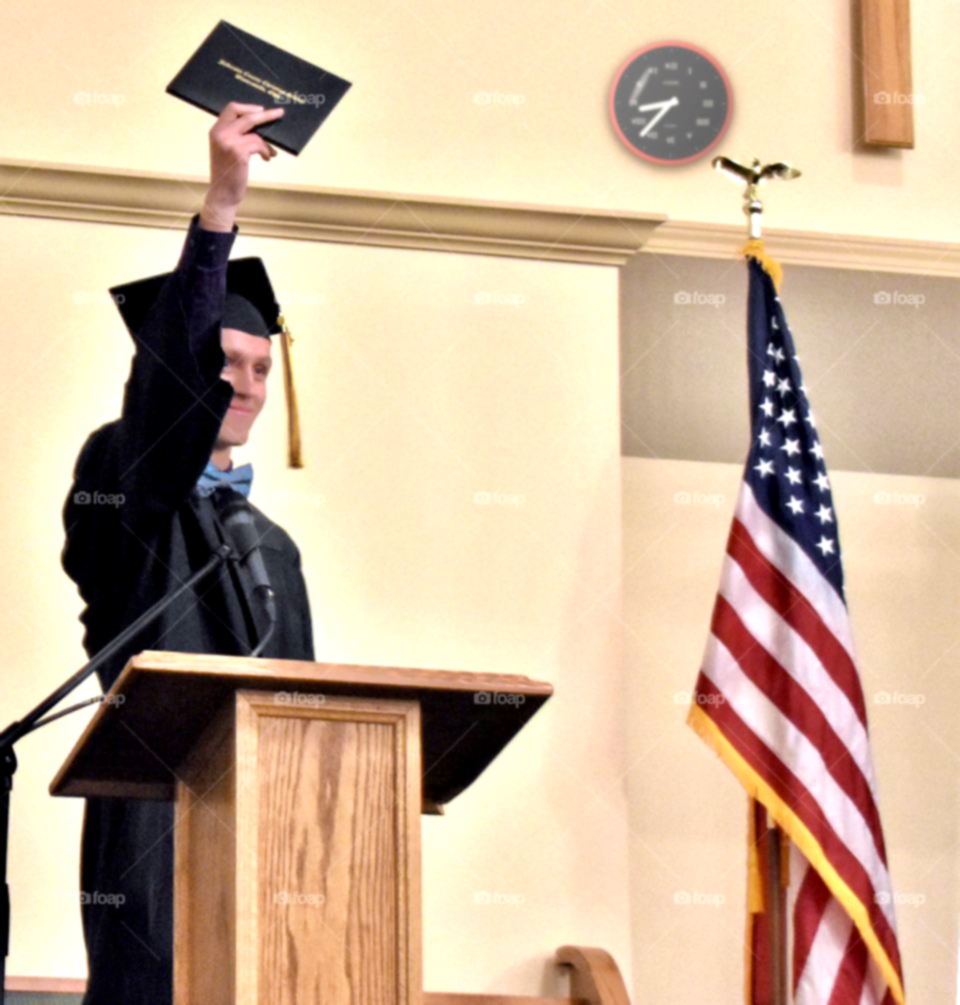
{"hour": 8, "minute": 37}
